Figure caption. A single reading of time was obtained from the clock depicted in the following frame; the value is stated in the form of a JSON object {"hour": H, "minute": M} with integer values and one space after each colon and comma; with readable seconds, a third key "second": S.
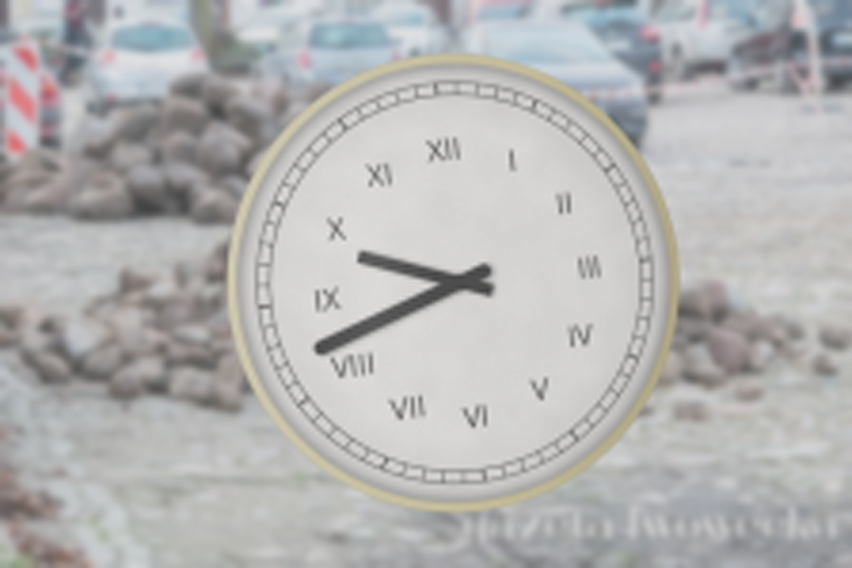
{"hour": 9, "minute": 42}
